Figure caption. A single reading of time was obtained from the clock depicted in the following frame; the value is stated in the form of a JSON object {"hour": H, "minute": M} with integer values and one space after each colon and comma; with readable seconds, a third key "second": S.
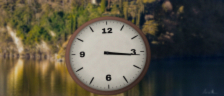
{"hour": 3, "minute": 16}
